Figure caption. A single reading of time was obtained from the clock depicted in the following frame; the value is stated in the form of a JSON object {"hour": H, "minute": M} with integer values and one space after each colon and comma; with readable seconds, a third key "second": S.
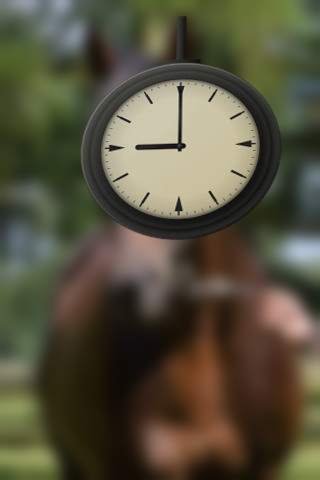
{"hour": 9, "minute": 0}
